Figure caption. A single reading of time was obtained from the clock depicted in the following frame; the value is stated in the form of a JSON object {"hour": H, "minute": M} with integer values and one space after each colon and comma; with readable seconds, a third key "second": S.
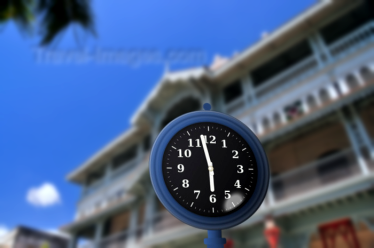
{"hour": 5, "minute": 58}
